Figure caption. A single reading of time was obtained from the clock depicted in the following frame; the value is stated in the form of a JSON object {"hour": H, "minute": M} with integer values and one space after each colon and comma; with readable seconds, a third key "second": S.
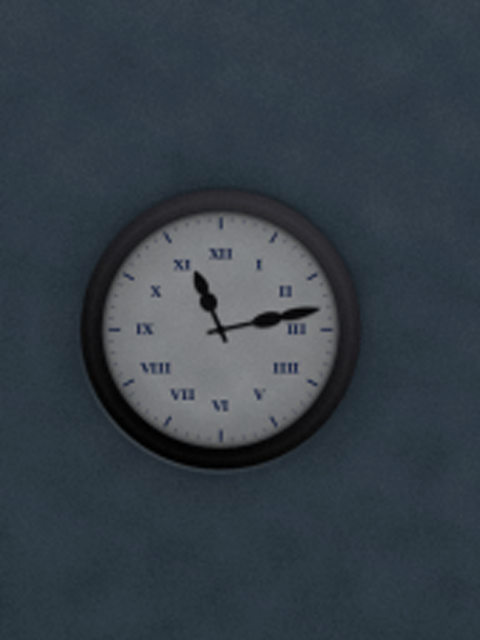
{"hour": 11, "minute": 13}
